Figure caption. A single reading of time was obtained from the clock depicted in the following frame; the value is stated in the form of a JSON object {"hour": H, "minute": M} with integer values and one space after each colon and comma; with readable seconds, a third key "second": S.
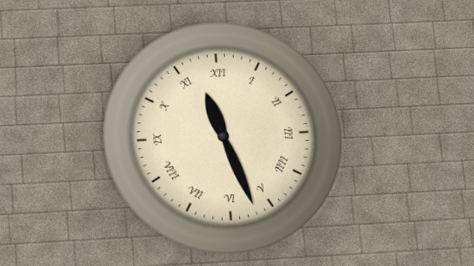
{"hour": 11, "minute": 27}
